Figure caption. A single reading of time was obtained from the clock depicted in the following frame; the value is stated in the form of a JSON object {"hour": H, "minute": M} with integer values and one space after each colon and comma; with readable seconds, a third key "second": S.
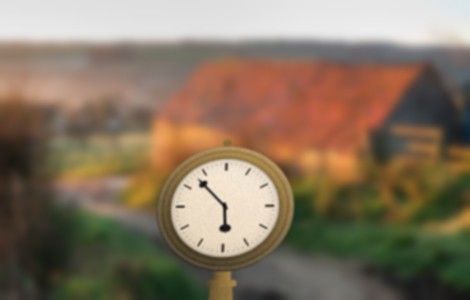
{"hour": 5, "minute": 53}
